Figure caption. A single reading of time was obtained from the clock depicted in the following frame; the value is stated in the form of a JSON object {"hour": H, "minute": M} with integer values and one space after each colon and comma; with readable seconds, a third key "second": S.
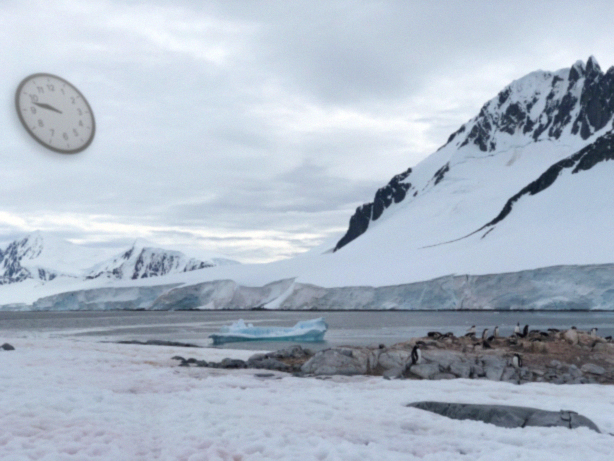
{"hour": 9, "minute": 48}
